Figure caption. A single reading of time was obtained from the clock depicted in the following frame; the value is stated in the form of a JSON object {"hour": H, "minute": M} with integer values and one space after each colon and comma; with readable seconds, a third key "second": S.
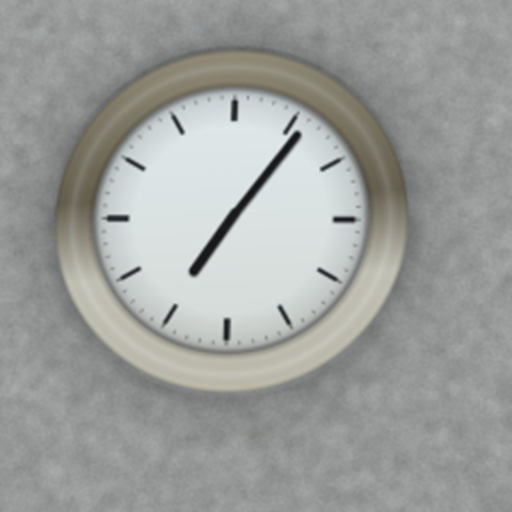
{"hour": 7, "minute": 6}
